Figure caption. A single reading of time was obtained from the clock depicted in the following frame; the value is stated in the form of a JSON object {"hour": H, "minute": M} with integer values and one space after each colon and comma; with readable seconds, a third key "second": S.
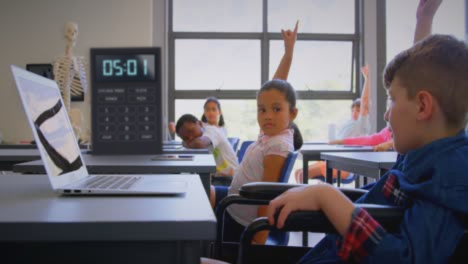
{"hour": 5, "minute": 1}
